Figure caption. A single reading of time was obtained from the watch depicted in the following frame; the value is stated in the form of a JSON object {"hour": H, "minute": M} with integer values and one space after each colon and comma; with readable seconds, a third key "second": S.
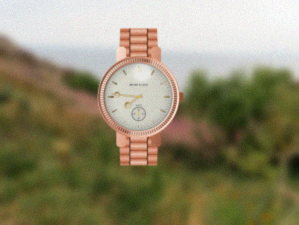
{"hour": 7, "minute": 46}
